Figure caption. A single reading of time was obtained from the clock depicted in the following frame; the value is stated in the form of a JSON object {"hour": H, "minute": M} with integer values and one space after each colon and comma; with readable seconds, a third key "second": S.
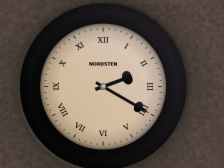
{"hour": 2, "minute": 20}
